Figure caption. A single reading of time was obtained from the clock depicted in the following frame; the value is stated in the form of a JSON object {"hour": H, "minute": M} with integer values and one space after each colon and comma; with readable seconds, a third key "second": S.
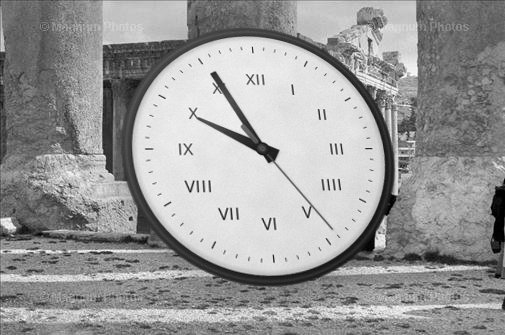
{"hour": 9, "minute": 55, "second": 24}
